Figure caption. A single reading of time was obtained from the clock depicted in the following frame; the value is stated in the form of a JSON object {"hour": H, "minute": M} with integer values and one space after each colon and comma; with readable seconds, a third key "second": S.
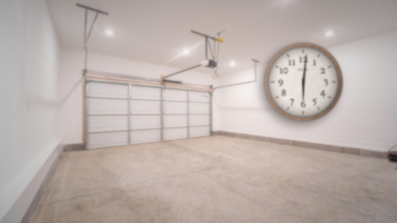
{"hour": 6, "minute": 1}
